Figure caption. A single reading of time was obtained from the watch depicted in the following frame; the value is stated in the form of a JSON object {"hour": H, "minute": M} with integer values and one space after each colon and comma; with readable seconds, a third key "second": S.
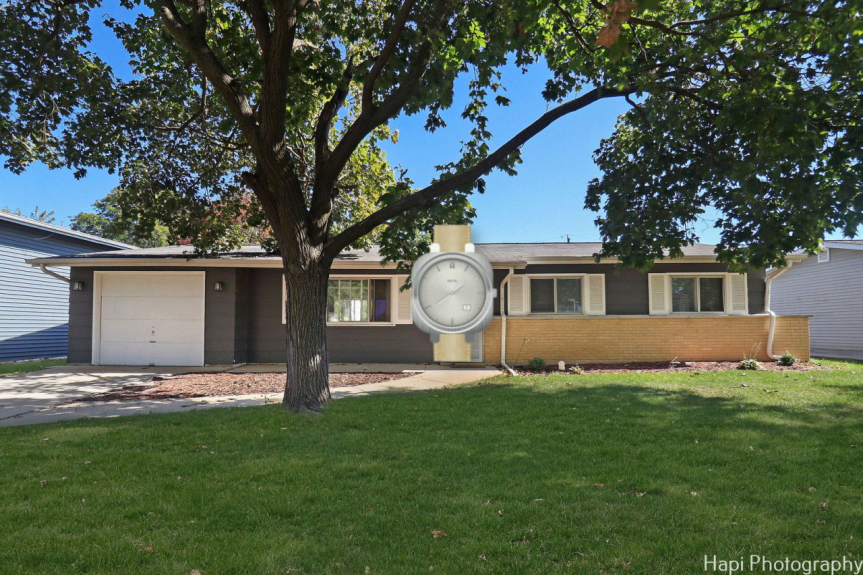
{"hour": 1, "minute": 39}
